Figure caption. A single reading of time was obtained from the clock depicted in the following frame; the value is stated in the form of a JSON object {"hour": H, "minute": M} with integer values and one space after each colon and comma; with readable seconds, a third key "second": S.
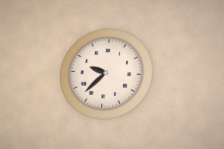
{"hour": 9, "minute": 37}
